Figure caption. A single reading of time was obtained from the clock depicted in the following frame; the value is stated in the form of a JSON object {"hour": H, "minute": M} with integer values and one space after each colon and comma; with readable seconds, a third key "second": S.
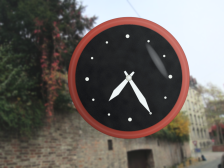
{"hour": 7, "minute": 25}
